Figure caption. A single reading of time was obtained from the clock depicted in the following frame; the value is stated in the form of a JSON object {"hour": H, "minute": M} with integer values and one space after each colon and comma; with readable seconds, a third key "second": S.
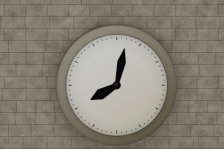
{"hour": 8, "minute": 2}
